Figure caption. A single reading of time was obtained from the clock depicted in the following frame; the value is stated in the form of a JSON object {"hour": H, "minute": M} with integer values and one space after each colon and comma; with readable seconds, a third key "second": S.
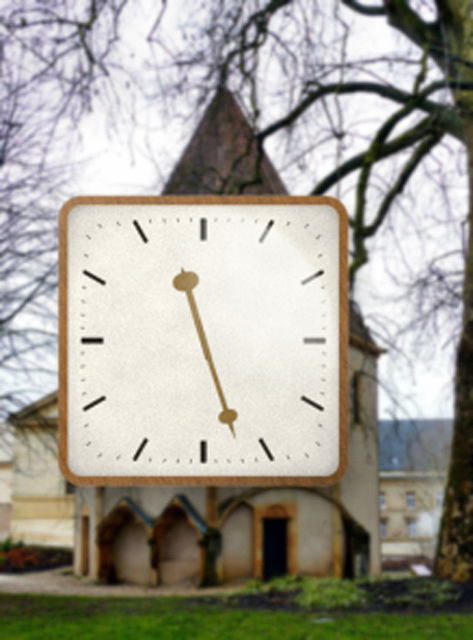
{"hour": 11, "minute": 27}
